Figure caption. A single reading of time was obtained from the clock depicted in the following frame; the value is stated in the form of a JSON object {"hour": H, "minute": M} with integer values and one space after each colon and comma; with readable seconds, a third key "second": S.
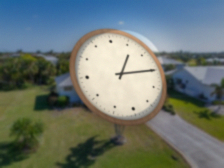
{"hour": 1, "minute": 15}
